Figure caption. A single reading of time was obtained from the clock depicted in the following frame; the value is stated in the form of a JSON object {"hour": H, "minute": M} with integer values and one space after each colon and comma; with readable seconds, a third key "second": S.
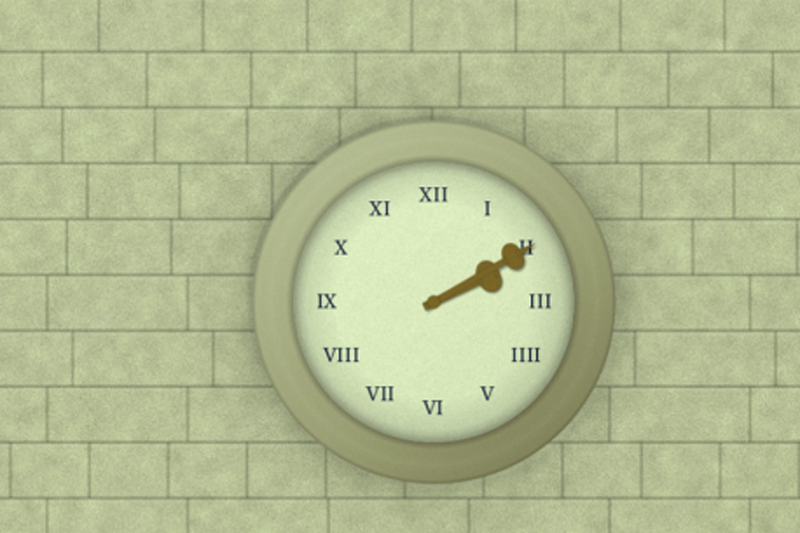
{"hour": 2, "minute": 10}
